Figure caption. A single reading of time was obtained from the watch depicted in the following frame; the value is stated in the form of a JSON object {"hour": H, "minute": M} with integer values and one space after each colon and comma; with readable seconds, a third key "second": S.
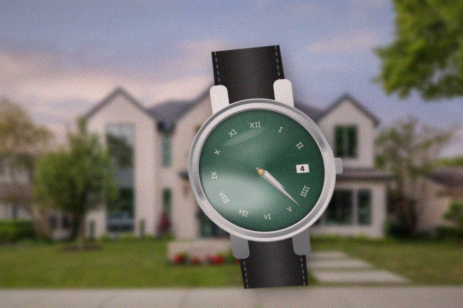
{"hour": 4, "minute": 23}
